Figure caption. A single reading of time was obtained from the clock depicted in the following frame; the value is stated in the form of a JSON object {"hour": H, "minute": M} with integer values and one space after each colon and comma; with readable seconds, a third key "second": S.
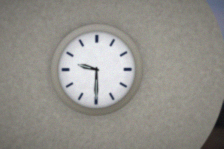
{"hour": 9, "minute": 30}
